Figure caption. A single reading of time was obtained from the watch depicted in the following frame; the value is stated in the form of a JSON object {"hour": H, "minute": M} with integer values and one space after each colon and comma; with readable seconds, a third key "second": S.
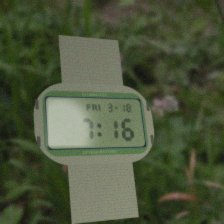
{"hour": 7, "minute": 16}
